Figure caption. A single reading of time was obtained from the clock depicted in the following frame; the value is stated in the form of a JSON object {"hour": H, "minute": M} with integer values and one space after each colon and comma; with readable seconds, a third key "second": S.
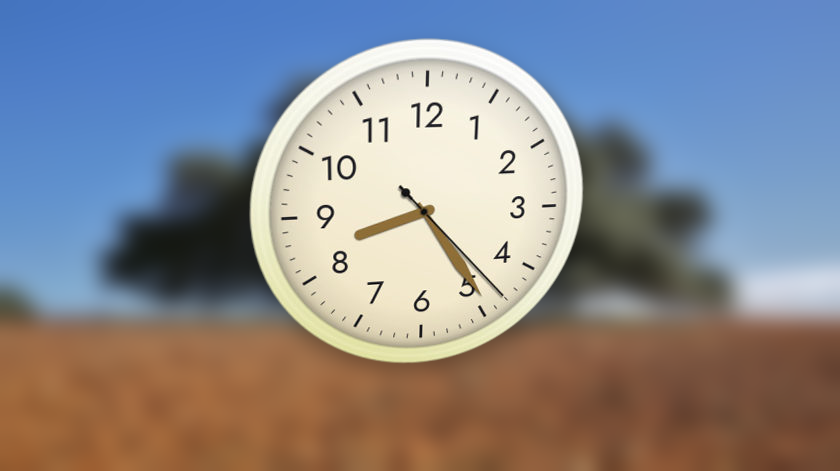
{"hour": 8, "minute": 24, "second": 23}
